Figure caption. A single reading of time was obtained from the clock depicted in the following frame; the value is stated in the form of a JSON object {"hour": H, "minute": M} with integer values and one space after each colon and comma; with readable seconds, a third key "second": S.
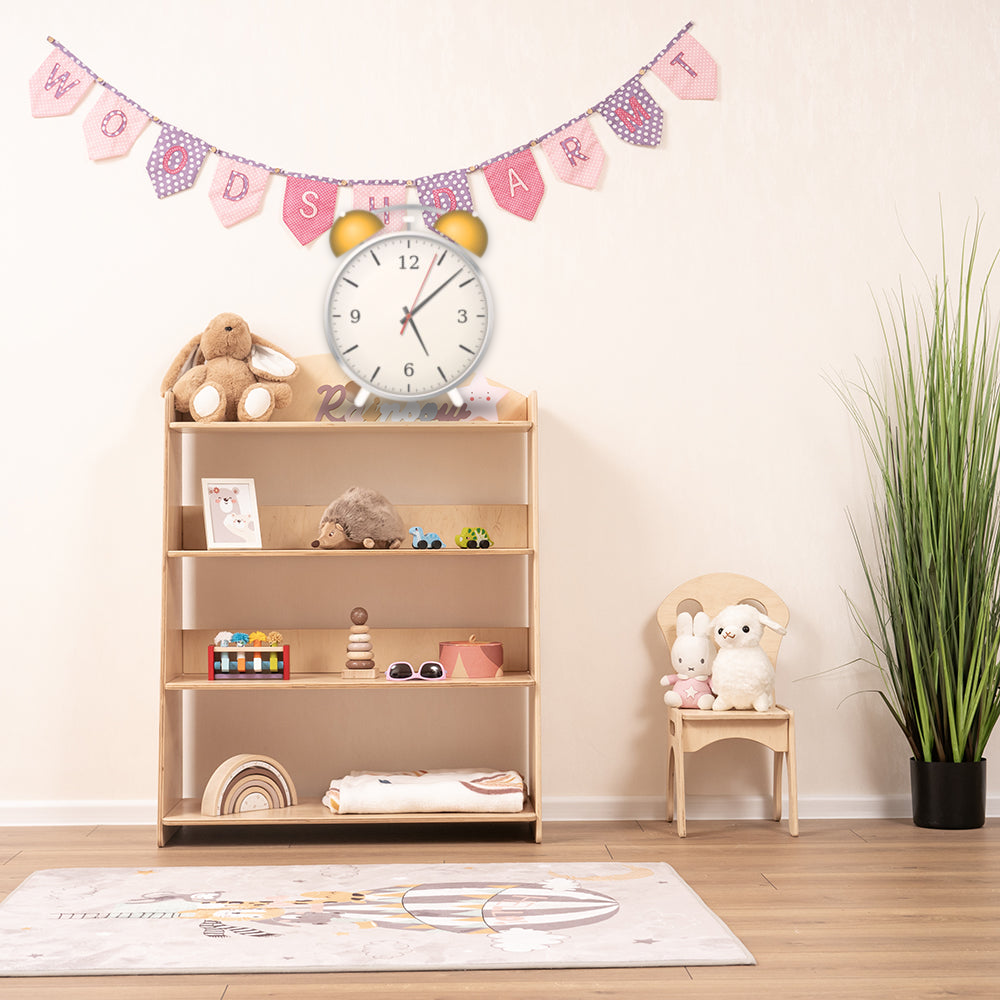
{"hour": 5, "minute": 8, "second": 4}
